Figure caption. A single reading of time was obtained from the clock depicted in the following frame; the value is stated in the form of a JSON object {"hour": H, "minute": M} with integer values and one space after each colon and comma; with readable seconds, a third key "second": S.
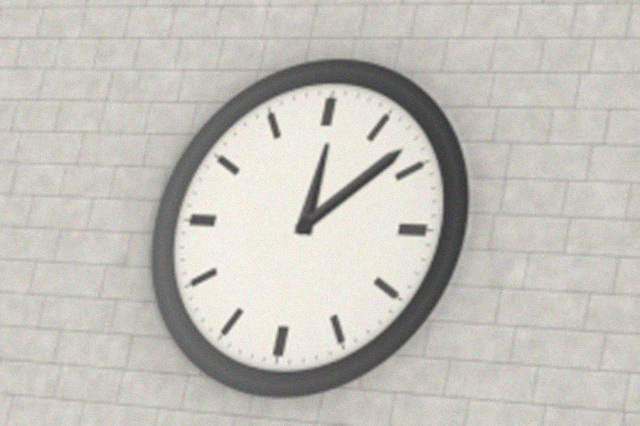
{"hour": 12, "minute": 8}
